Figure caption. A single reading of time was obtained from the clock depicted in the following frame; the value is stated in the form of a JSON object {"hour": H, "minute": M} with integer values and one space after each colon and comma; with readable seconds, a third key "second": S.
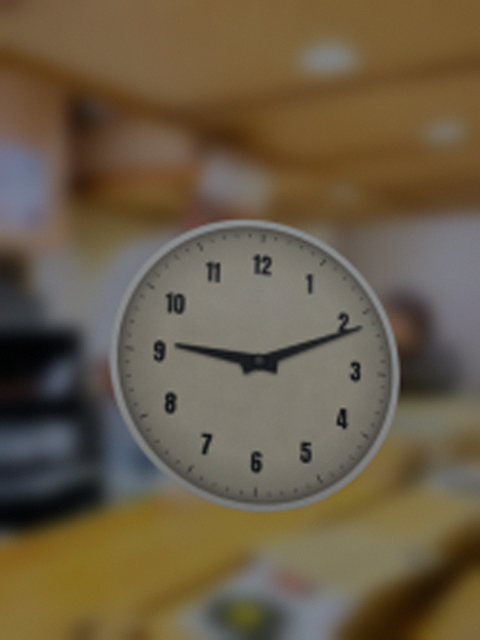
{"hour": 9, "minute": 11}
